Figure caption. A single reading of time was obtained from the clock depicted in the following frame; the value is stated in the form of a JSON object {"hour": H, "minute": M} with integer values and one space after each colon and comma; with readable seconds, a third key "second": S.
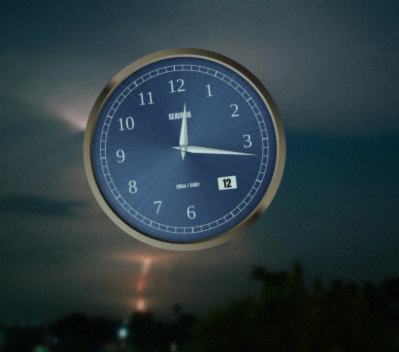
{"hour": 12, "minute": 17}
